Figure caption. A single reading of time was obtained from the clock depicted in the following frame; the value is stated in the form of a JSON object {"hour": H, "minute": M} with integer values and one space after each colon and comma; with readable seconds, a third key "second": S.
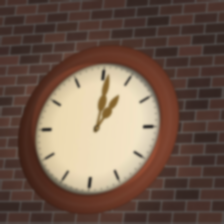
{"hour": 1, "minute": 1}
